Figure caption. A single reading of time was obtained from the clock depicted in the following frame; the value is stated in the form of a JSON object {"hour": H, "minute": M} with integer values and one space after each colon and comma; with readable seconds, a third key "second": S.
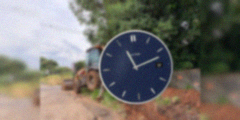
{"hour": 11, "minute": 12}
